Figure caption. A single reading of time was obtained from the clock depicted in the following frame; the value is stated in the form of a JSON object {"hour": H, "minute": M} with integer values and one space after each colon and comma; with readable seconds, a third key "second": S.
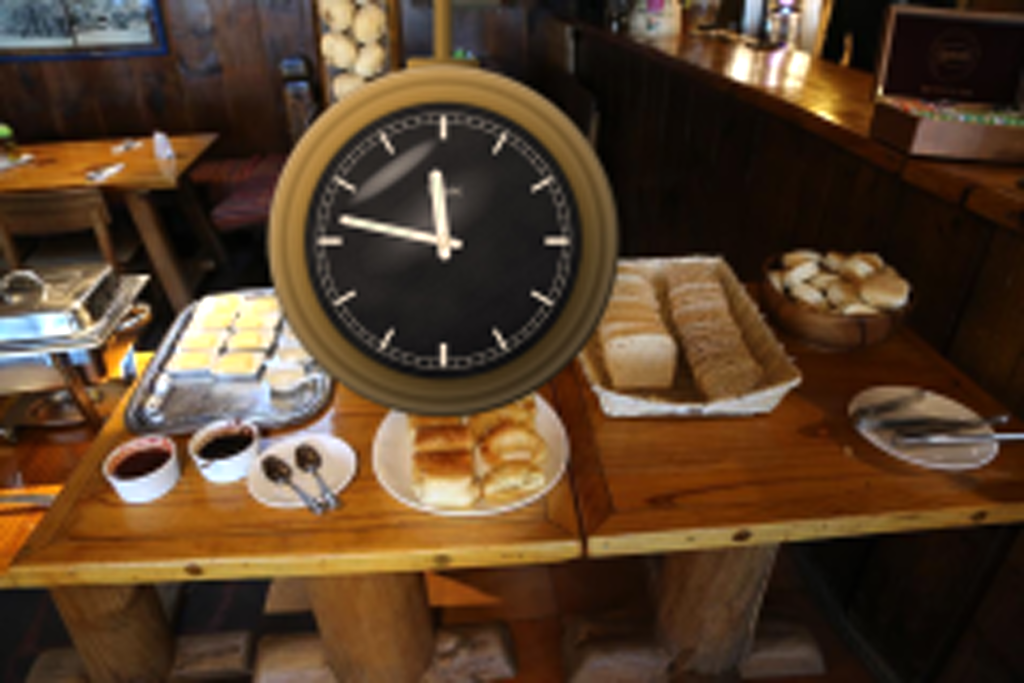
{"hour": 11, "minute": 47}
